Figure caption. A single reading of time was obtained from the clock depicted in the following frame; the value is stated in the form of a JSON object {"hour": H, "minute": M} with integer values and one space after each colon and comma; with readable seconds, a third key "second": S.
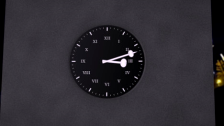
{"hour": 3, "minute": 12}
